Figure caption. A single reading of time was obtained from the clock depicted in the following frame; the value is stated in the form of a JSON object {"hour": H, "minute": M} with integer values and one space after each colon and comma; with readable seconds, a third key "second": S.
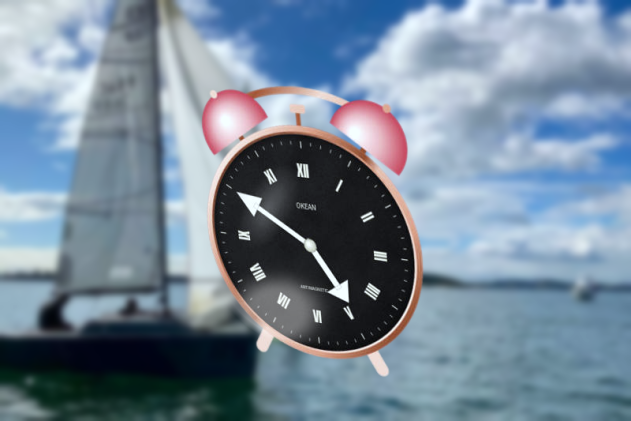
{"hour": 4, "minute": 50}
